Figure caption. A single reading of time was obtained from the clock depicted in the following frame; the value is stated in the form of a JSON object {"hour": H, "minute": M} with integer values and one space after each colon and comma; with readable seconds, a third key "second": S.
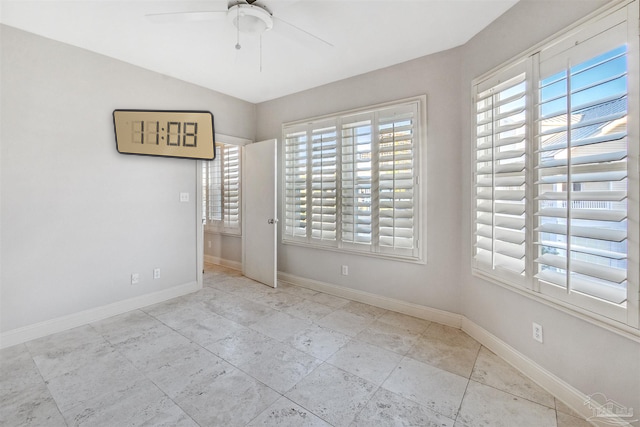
{"hour": 11, "minute": 8}
